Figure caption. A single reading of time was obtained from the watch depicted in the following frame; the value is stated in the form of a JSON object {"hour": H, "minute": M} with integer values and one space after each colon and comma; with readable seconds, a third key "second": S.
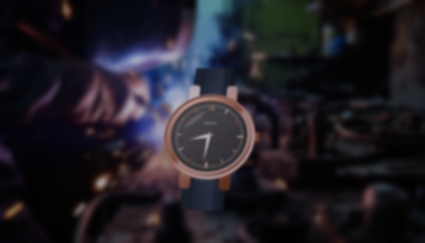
{"hour": 8, "minute": 31}
